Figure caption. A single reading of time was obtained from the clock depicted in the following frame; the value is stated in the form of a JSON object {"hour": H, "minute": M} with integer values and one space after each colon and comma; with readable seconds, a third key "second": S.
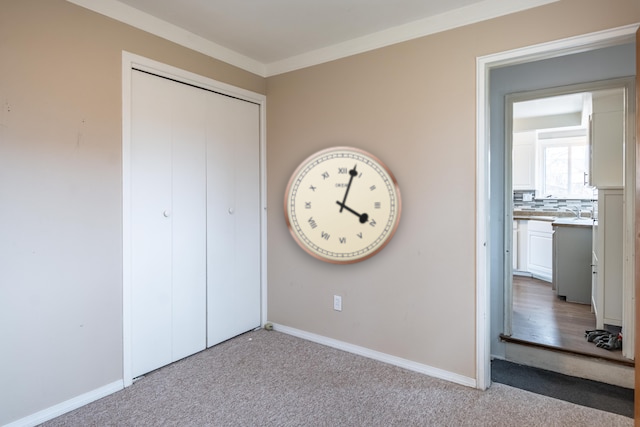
{"hour": 4, "minute": 3}
